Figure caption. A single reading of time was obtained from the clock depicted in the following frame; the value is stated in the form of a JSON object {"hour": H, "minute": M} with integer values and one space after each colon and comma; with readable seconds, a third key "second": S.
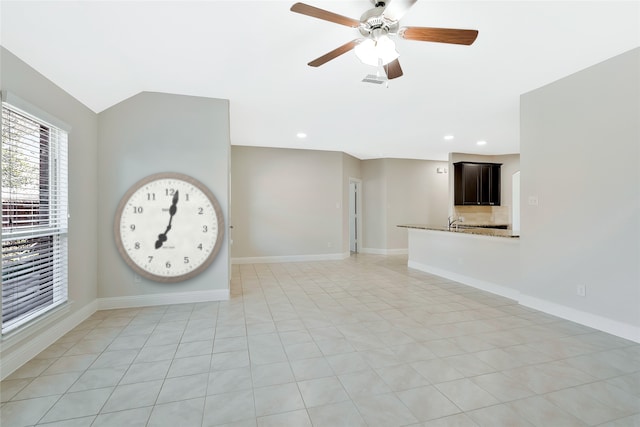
{"hour": 7, "minute": 2}
